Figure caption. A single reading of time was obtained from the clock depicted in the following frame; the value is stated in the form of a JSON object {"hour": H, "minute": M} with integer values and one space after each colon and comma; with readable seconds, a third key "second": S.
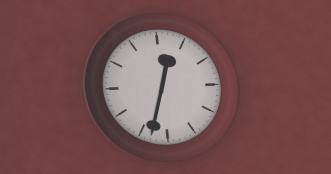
{"hour": 12, "minute": 33}
